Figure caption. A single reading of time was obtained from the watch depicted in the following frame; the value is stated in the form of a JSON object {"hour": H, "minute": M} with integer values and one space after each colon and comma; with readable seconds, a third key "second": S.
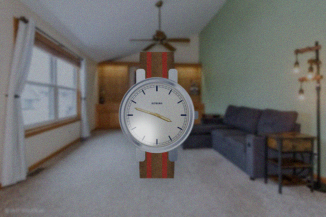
{"hour": 3, "minute": 48}
